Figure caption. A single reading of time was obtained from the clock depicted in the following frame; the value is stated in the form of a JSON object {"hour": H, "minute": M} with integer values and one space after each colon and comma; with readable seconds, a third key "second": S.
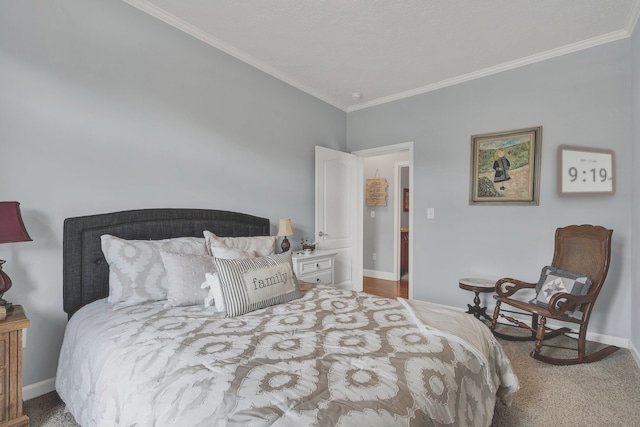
{"hour": 9, "minute": 19}
